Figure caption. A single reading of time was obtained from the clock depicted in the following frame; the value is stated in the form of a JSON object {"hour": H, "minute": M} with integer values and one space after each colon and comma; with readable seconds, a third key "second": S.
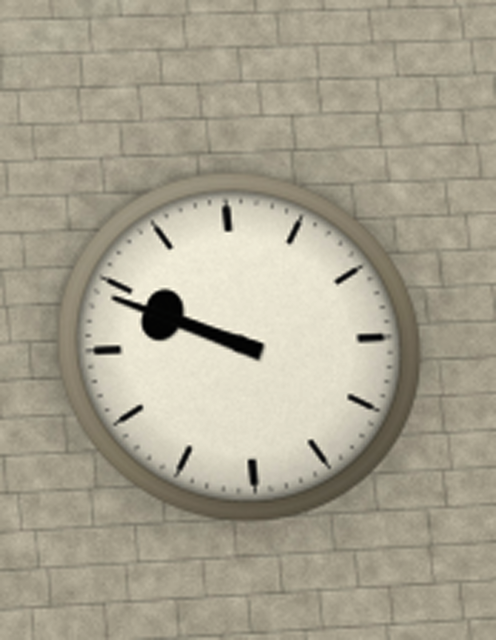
{"hour": 9, "minute": 49}
